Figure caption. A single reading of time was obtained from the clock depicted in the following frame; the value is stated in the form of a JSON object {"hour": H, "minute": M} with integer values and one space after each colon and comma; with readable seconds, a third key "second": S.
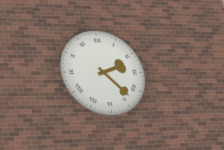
{"hour": 2, "minute": 23}
